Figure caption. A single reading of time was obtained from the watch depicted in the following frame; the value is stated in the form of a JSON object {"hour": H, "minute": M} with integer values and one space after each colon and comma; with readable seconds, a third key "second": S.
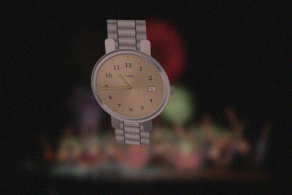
{"hour": 10, "minute": 44}
